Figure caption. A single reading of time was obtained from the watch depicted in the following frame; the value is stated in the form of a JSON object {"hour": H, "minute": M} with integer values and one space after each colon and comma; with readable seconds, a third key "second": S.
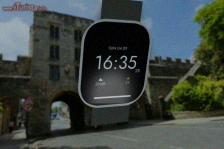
{"hour": 16, "minute": 35}
